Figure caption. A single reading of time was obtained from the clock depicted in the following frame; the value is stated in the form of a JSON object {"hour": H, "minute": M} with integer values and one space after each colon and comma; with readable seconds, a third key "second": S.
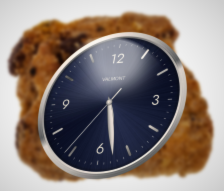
{"hour": 5, "minute": 27, "second": 36}
